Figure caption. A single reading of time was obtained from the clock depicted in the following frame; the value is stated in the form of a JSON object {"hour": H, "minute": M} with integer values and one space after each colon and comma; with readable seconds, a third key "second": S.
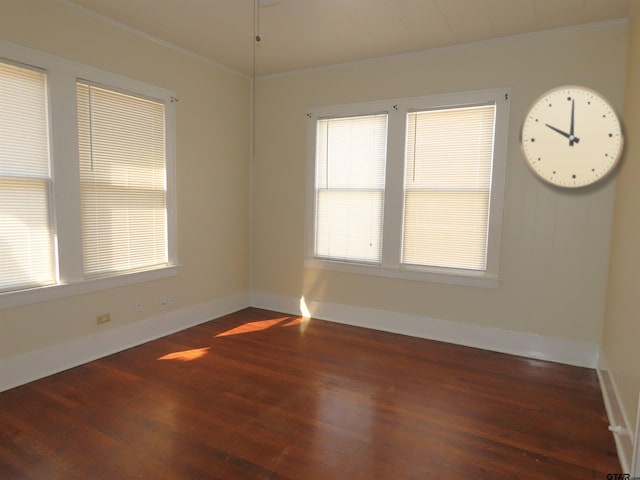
{"hour": 10, "minute": 1}
